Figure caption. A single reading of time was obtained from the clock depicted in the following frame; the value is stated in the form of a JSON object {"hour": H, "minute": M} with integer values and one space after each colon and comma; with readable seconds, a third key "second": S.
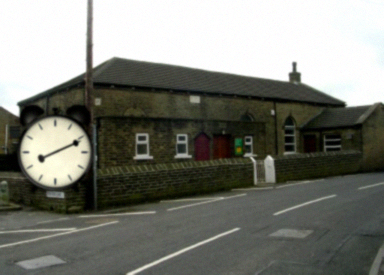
{"hour": 8, "minute": 11}
